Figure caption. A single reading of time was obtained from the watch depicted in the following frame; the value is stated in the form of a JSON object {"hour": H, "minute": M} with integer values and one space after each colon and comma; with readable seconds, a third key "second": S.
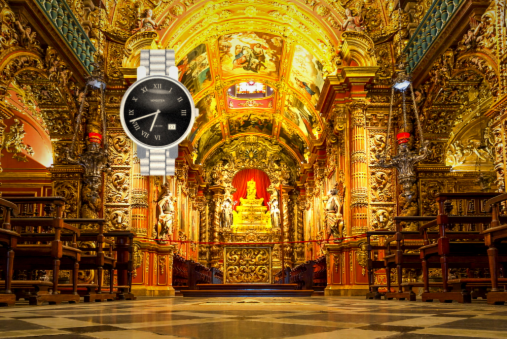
{"hour": 6, "minute": 42}
